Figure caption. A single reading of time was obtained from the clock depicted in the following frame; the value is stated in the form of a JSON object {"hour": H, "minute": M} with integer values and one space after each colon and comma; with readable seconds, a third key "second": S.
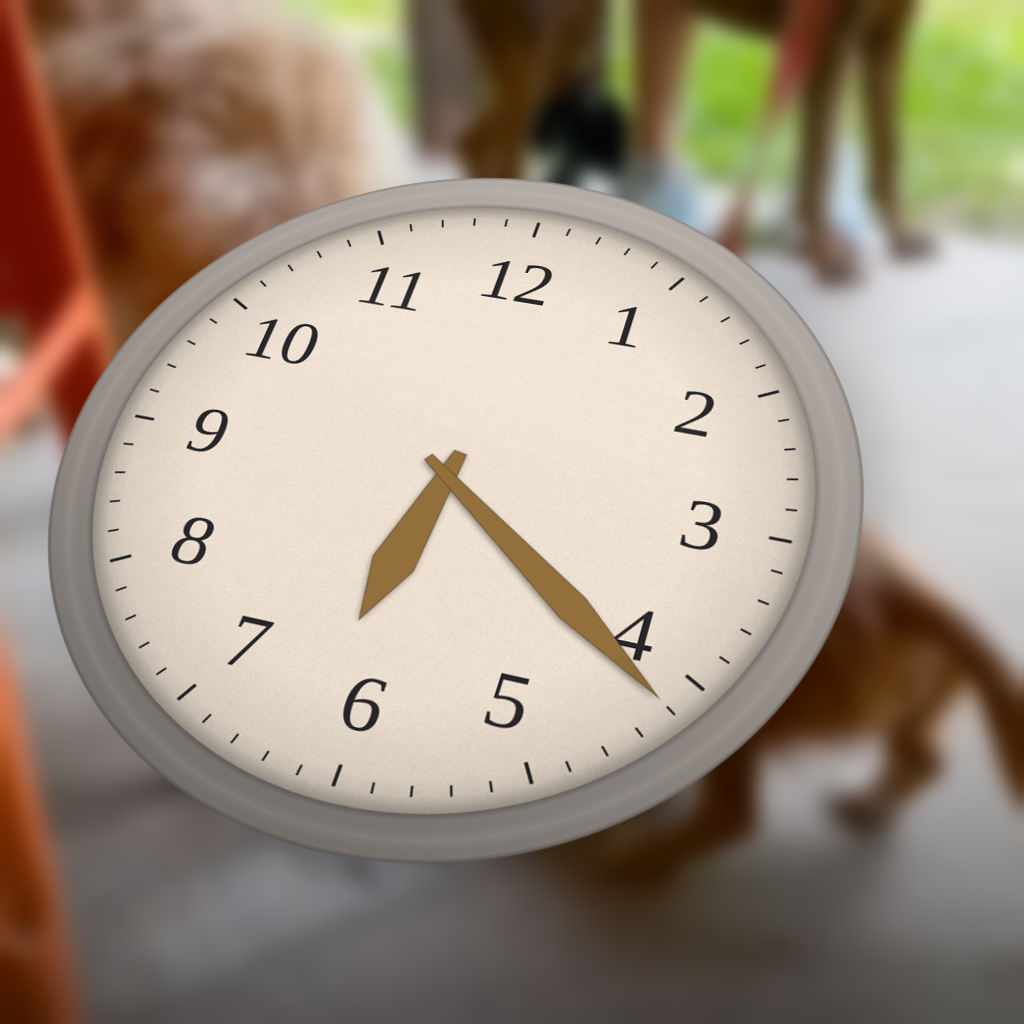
{"hour": 6, "minute": 21}
